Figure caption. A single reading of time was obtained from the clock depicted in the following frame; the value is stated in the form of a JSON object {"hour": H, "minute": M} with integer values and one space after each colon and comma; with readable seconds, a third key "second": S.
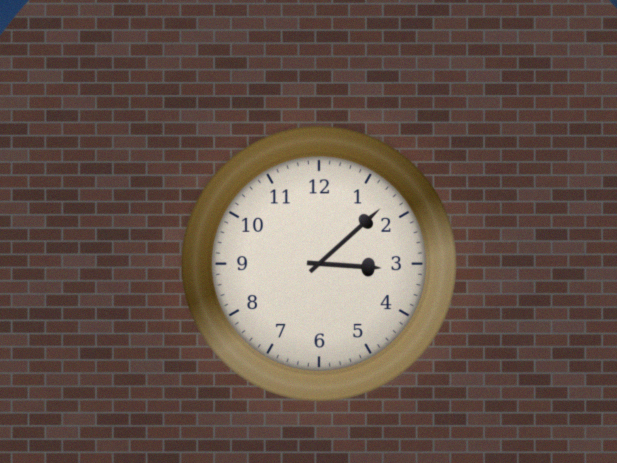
{"hour": 3, "minute": 8}
